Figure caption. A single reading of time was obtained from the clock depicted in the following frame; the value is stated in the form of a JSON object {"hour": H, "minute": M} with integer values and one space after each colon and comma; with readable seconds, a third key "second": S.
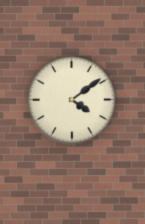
{"hour": 4, "minute": 9}
